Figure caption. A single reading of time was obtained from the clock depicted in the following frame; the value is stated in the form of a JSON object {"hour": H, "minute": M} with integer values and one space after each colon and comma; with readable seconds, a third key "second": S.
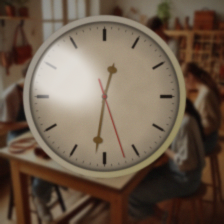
{"hour": 12, "minute": 31, "second": 27}
